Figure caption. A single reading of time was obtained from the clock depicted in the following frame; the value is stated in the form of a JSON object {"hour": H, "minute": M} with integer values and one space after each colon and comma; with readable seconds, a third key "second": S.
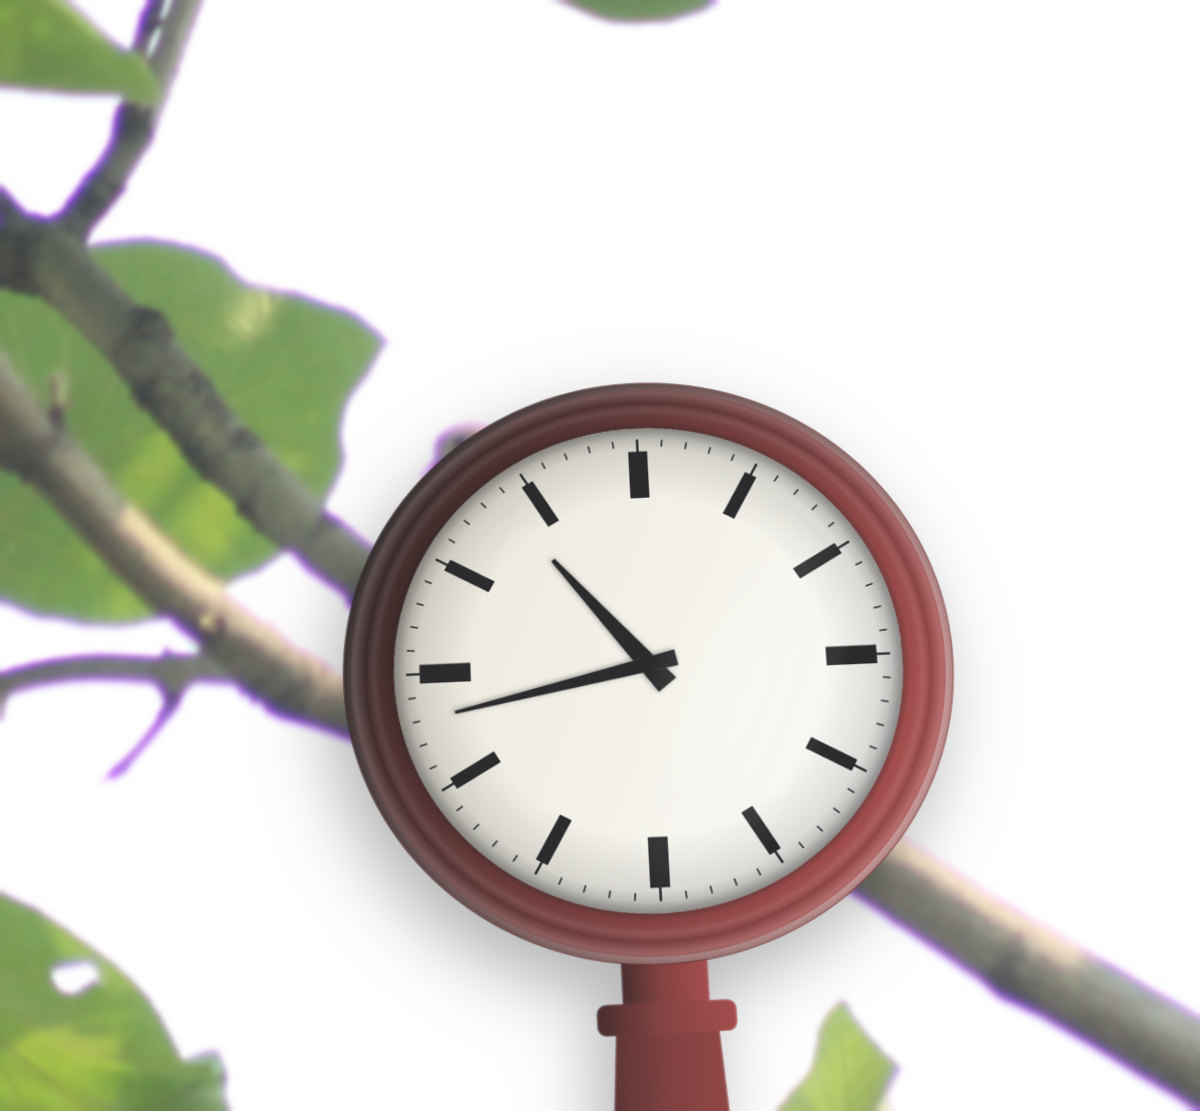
{"hour": 10, "minute": 43}
